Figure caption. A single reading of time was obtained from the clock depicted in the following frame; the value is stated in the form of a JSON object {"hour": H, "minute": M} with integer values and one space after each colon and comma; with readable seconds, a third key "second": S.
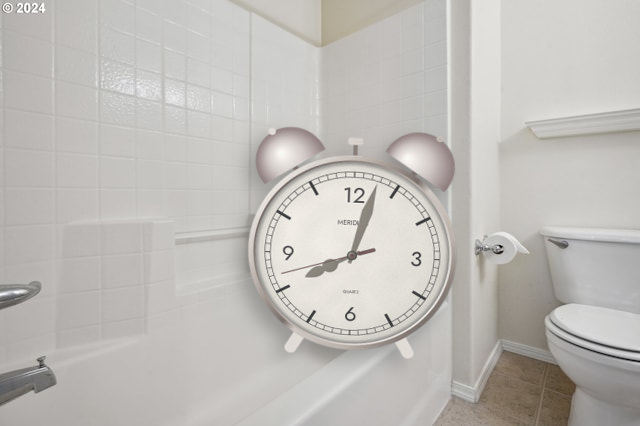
{"hour": 8, "minute": 2, "second": 42}
